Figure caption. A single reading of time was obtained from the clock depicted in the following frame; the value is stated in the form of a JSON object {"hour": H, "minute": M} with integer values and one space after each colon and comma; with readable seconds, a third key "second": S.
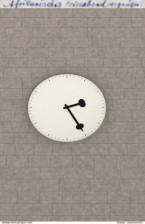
{"hour": 2, "minute": 25}
